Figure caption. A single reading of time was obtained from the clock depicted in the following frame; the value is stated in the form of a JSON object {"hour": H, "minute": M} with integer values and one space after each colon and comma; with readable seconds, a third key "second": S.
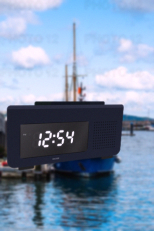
{"hour": 12, "minute": 54}
